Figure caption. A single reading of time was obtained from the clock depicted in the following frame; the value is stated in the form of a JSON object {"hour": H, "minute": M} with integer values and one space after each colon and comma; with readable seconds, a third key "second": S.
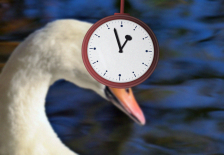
{"hour": 12, "minute": 57}
